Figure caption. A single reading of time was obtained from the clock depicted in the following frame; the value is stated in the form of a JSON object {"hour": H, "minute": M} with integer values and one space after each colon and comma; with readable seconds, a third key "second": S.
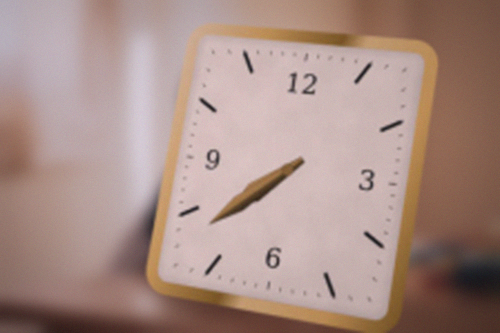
{"hour": 7, "minute": 38}
